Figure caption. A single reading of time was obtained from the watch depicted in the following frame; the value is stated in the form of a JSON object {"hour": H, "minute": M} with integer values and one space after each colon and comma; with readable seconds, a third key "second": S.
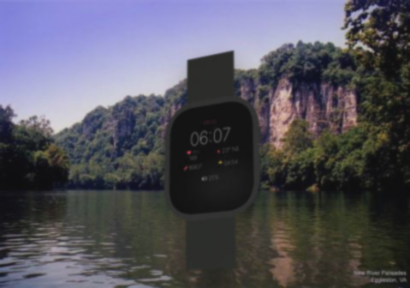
{"hour": 6, "minute": 7}
